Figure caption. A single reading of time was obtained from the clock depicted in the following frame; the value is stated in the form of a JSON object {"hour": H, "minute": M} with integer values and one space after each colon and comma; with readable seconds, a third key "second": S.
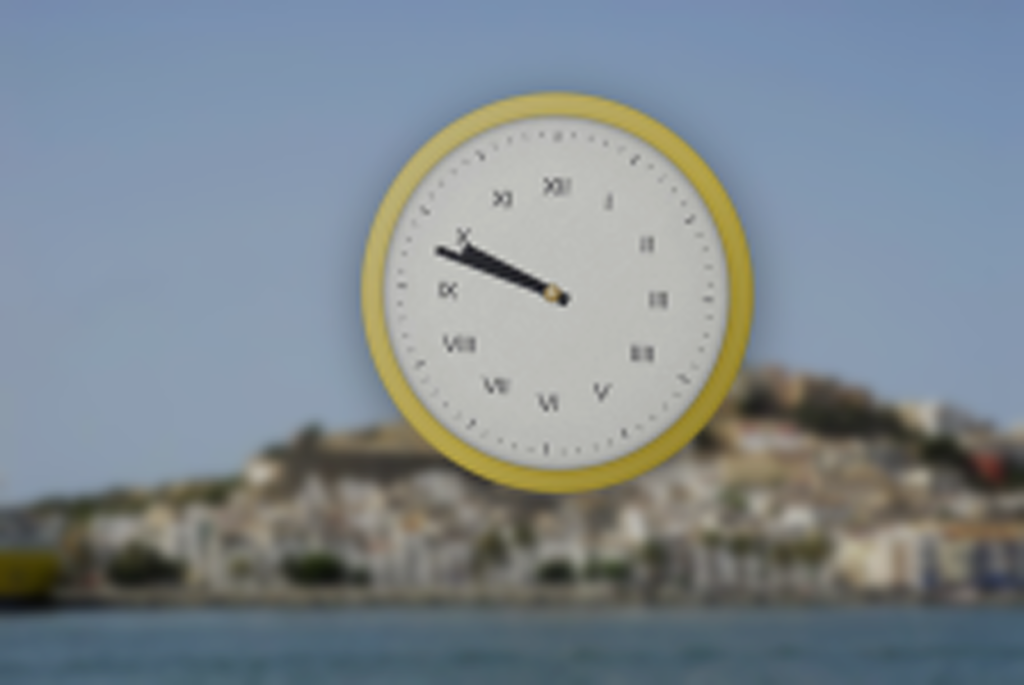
{"hour": 9, "minute": 48}
